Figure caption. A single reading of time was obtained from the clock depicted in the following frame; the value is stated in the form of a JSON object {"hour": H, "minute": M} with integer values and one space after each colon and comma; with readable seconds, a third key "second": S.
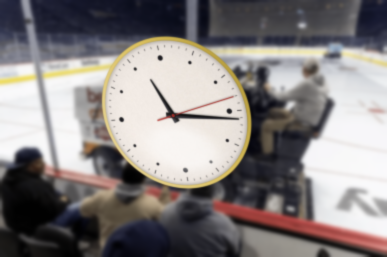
{"hour": 11, "minute": 16, "second": 13}
